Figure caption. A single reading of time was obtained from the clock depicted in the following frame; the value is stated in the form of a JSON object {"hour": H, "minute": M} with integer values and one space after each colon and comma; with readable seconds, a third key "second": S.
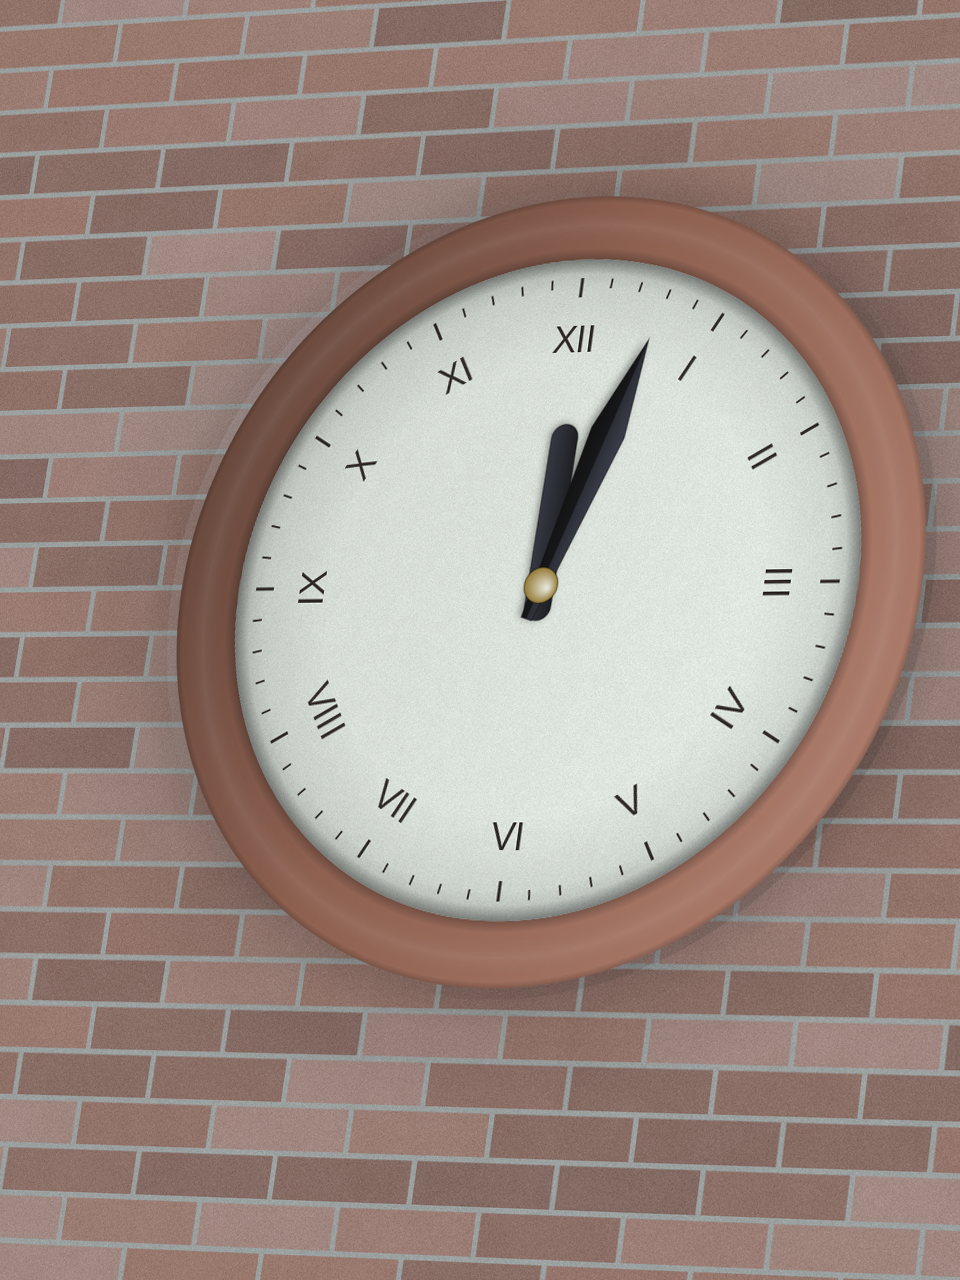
{"hour": 12, "minute": 3}
